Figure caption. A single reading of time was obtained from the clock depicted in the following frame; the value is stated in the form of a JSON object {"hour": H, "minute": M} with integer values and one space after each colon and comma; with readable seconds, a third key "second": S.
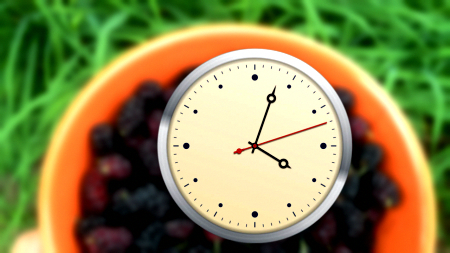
{"hour": 4, "minute": 3, "second": 12}
